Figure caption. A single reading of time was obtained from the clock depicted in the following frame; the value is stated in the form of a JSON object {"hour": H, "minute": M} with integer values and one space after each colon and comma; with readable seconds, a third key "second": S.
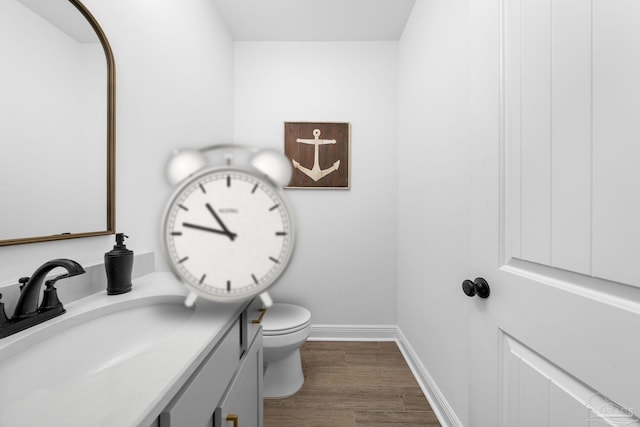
{"hour": 10, "minute": 47}
